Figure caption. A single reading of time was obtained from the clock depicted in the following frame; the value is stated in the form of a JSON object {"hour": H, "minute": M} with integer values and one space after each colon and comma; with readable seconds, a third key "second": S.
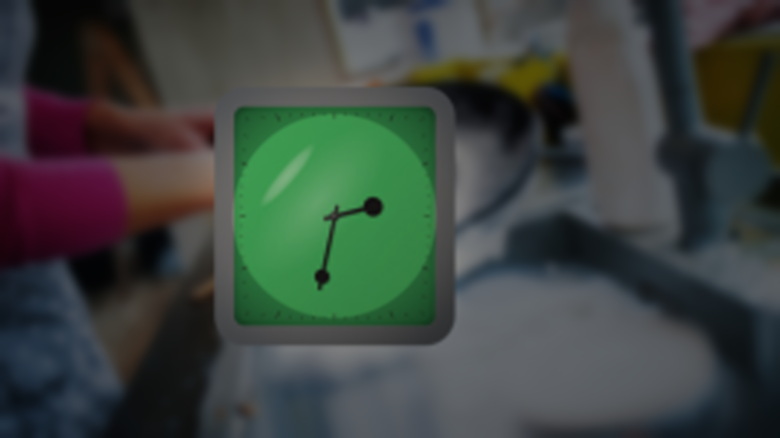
{"hour": 2, "minute": 32}
